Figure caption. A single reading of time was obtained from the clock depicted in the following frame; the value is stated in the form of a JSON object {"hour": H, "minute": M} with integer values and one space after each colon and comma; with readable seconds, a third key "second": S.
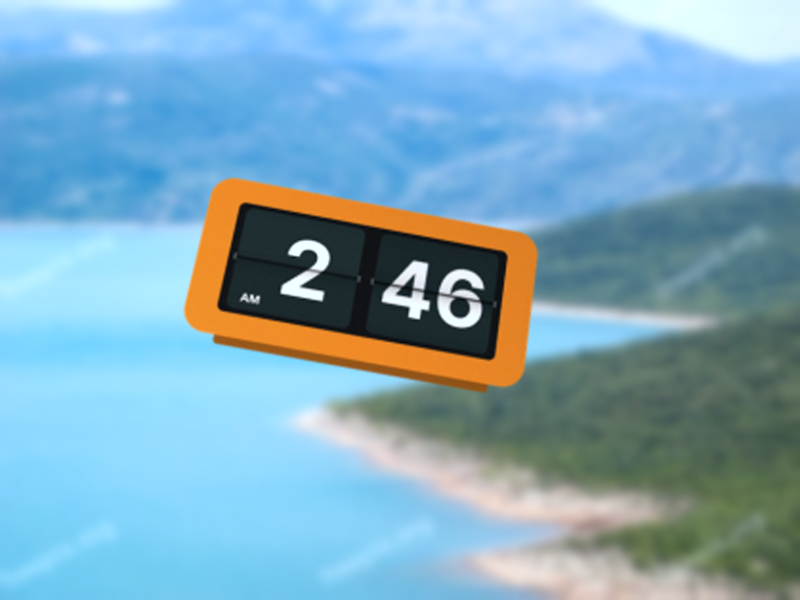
{"hour": 2, "minute": 46}
